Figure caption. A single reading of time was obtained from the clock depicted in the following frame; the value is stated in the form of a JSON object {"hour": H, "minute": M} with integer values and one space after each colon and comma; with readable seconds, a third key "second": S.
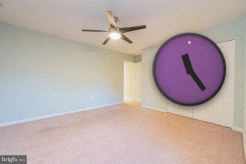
{"hour": 11, "minute": 24}
